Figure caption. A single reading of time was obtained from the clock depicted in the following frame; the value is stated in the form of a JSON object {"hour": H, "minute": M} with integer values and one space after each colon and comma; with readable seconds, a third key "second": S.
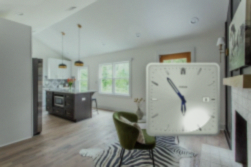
{"hour": 5, "minute": 54}
